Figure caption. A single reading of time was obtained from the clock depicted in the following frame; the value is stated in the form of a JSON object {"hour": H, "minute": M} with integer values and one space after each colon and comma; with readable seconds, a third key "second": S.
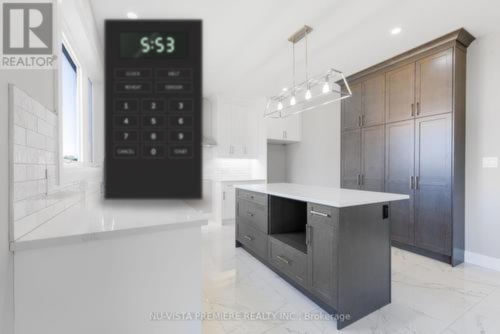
{"hour": 5, "minute": 53}
